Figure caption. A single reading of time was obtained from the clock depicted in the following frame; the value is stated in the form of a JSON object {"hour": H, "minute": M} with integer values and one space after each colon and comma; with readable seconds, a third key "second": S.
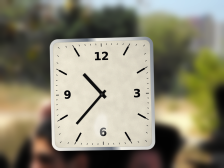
{"hour": 10, "minute": 37}
